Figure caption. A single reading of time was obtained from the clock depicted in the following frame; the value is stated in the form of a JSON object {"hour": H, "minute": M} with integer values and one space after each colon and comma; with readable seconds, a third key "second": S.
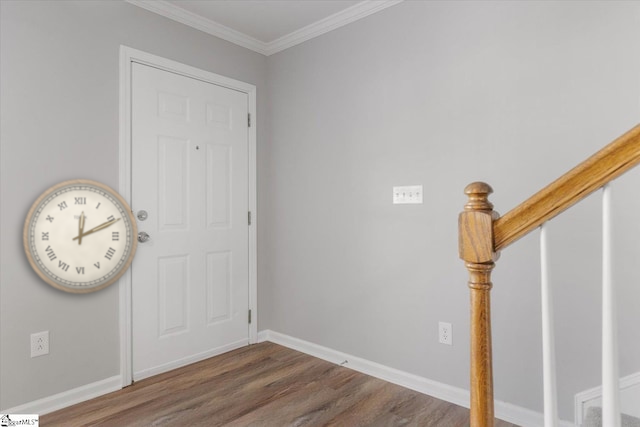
{"hour": 12, "minute": 11}
